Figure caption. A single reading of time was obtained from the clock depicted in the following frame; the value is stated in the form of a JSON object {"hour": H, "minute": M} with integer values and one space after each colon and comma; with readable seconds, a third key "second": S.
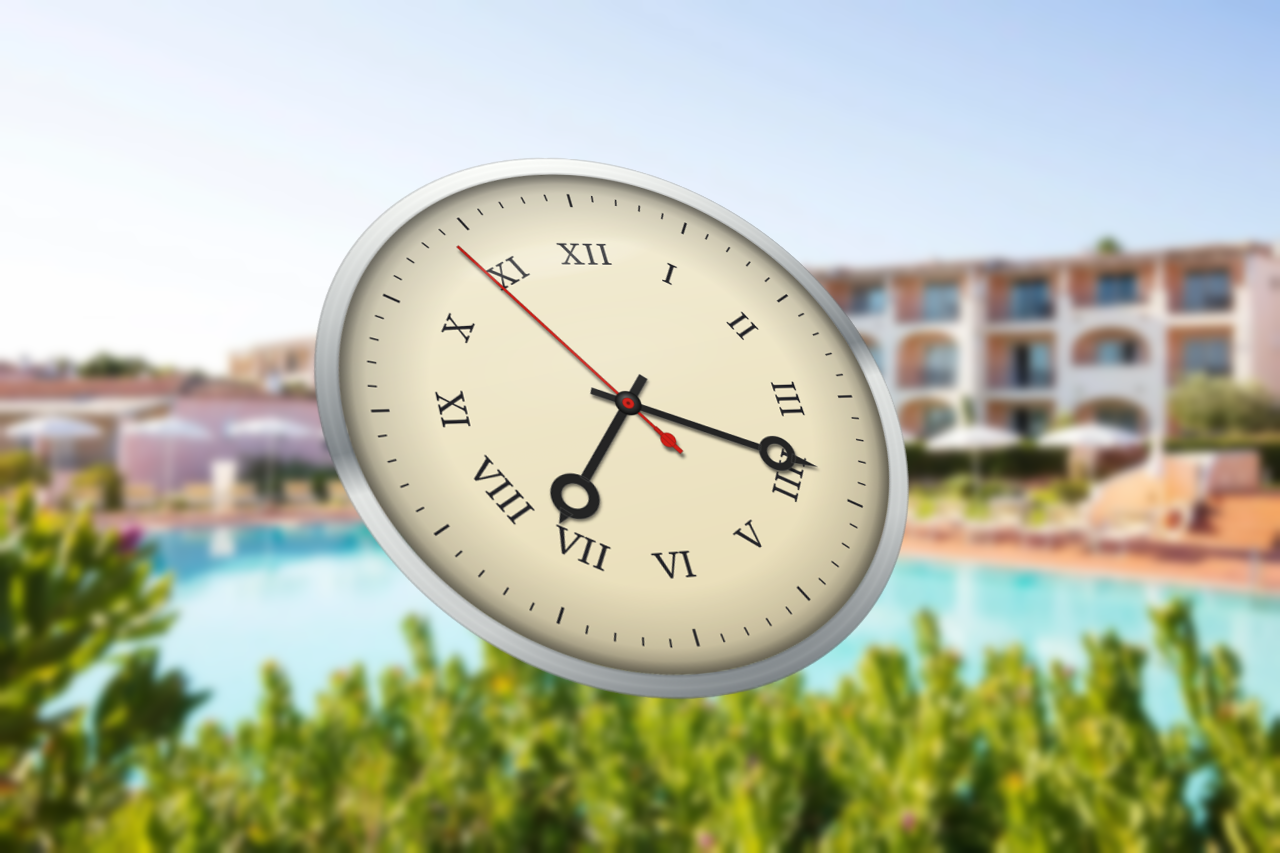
{"hour": 7, "minute": 18, "second": 54}
